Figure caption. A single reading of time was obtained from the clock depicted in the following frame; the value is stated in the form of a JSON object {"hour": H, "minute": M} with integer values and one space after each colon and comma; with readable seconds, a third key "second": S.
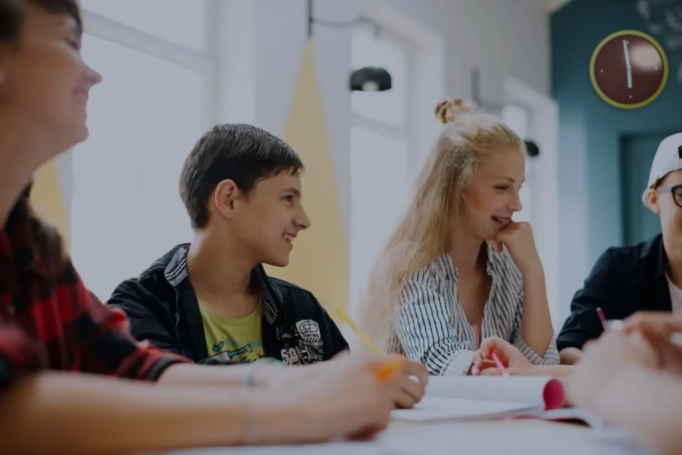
{"hour": 5, "minute": 59}
